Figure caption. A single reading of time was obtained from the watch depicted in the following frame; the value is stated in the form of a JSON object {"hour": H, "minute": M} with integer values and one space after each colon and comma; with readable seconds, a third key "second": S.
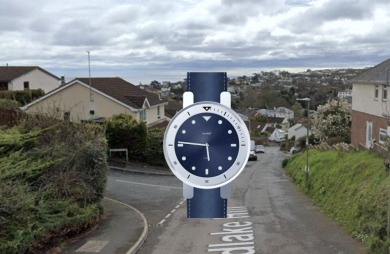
{"hour": 5, "minute": 46}
